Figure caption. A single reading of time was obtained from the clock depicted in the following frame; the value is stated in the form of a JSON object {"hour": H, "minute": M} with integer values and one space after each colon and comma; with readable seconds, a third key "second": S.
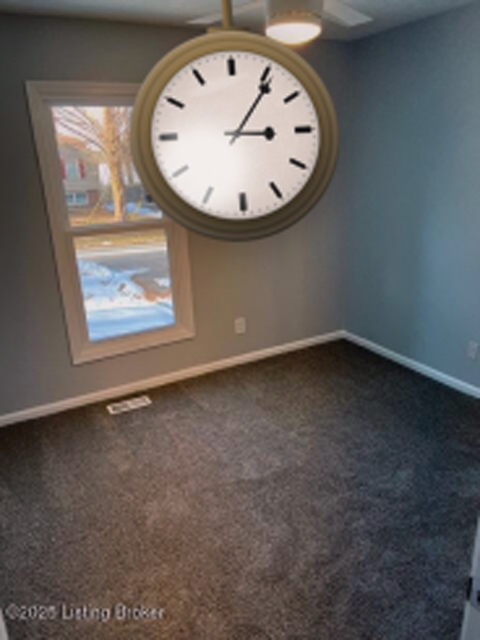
{"hour": 3, "minute": 6}
